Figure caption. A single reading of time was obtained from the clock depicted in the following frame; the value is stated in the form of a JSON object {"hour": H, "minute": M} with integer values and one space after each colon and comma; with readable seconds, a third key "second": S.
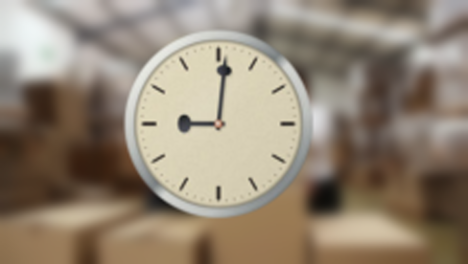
{"hour": 9, "minute": 1}
